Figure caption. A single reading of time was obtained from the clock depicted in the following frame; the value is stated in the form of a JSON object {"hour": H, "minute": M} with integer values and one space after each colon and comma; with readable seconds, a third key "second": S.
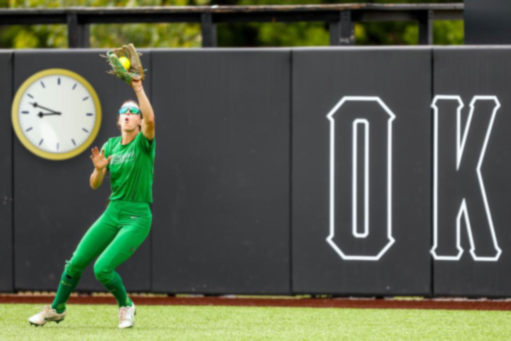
{"hour": 8, "minute": 48}
